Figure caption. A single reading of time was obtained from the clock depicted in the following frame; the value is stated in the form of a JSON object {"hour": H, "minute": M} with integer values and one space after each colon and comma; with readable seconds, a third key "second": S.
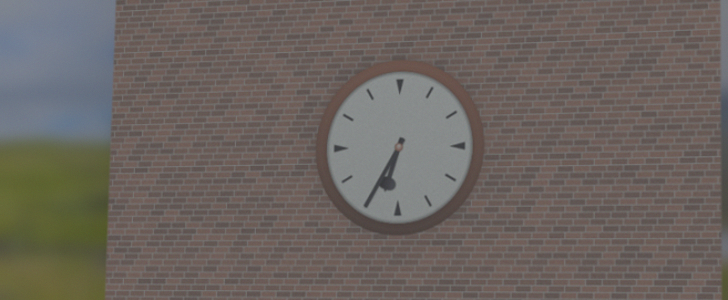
{"hour": 6, "minute": 35}
